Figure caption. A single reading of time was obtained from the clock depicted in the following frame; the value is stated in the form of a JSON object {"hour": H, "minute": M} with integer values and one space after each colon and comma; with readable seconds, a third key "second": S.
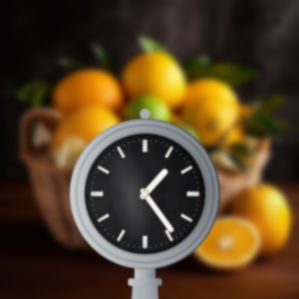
{"hour": 1, "minute": 24}
